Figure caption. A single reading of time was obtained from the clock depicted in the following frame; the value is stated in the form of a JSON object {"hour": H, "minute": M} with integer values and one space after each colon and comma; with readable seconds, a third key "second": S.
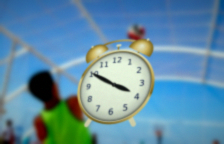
{"hour": 3, "minute": 50}
